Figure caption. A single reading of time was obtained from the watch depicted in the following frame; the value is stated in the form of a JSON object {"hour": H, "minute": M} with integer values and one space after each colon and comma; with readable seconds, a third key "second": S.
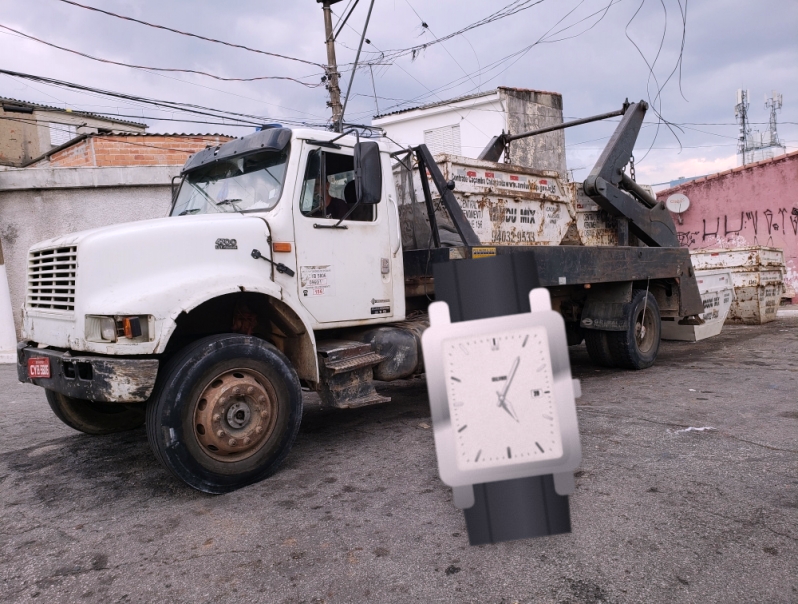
{"hour": 5, "minute": 5}
